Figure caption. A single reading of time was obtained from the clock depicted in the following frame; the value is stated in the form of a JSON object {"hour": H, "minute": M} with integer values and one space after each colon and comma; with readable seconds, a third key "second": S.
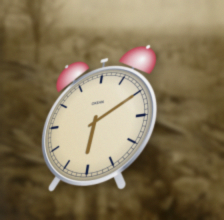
{"hour": 6, "minute": 10}
